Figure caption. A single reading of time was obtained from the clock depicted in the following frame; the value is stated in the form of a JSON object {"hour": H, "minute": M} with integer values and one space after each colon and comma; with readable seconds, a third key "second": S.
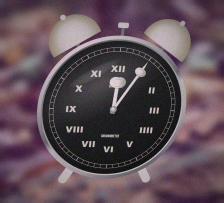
{"hour": 12, "minute": 5}
